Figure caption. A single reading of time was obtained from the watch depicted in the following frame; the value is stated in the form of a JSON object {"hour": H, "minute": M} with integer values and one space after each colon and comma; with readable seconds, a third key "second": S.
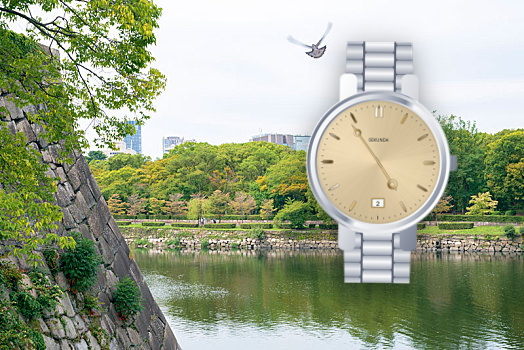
{"hour": 4, "minute": 54}
